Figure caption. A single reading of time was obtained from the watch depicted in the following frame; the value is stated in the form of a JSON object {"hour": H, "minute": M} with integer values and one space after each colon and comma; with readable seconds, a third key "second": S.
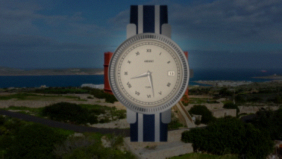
{"hour": 8, "minute": 28}
